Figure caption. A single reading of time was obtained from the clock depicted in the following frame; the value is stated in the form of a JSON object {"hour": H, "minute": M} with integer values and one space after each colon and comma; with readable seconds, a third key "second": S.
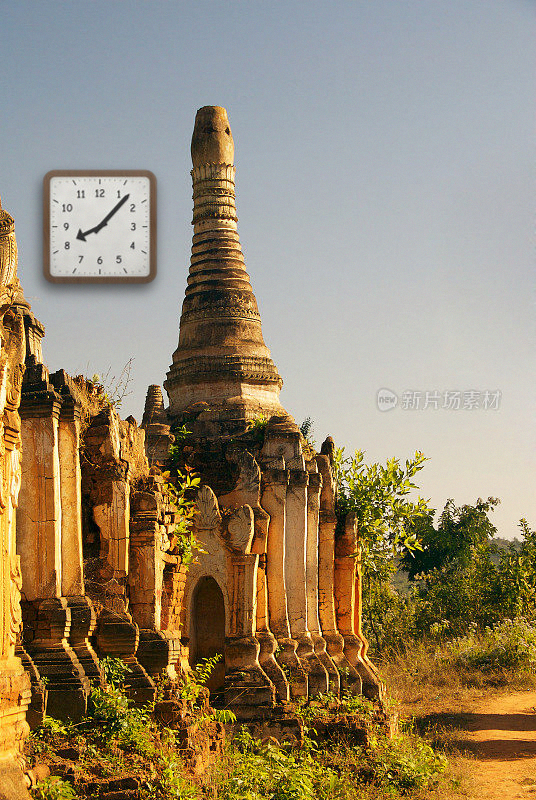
{"hour": 8, "minute": 7}
